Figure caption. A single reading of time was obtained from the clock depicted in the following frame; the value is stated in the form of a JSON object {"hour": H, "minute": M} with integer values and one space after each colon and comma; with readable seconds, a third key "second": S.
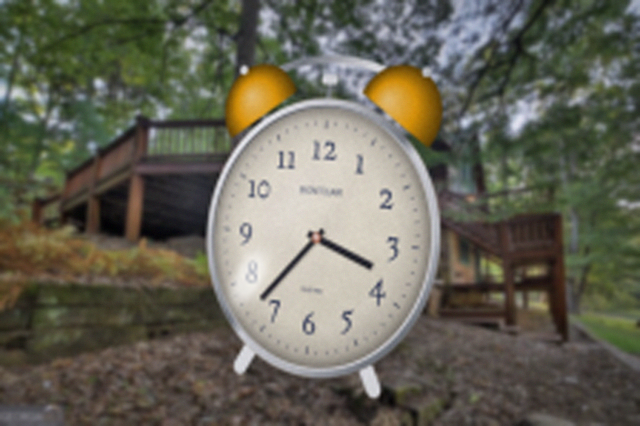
{"hour": 3, "minute": 37}
